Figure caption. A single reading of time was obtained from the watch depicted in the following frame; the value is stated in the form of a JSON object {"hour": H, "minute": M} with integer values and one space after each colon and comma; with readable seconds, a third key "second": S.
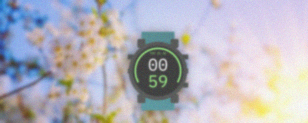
{"hour": 0, "minute": 59}
